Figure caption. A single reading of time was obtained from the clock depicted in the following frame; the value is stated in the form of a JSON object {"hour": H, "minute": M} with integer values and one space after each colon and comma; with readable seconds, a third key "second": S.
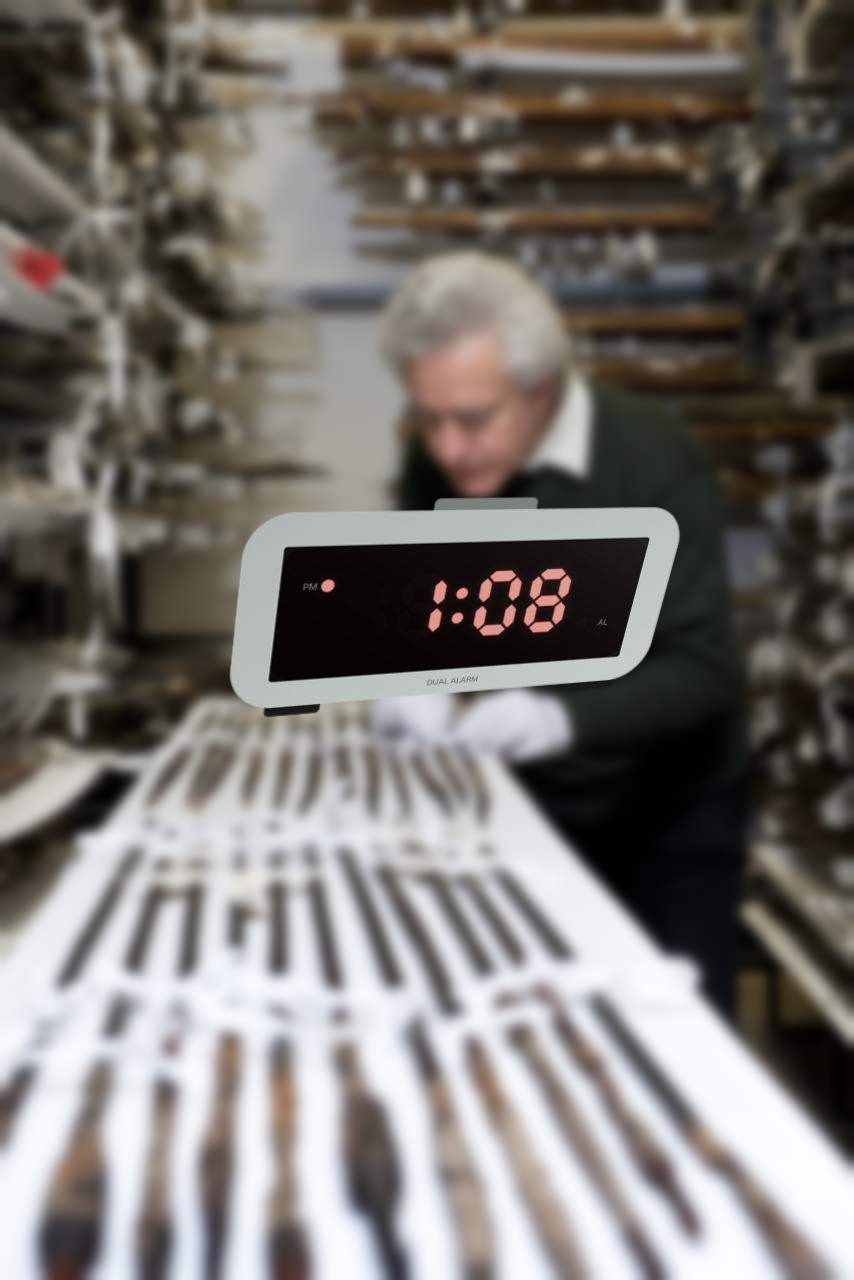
{"hour": 1, "minute": 8}
